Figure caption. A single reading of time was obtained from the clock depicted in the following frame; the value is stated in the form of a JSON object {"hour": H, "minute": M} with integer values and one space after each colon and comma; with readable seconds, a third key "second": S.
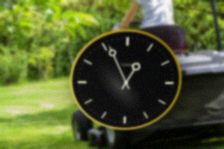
{"hour": 12, "minute": 56}
